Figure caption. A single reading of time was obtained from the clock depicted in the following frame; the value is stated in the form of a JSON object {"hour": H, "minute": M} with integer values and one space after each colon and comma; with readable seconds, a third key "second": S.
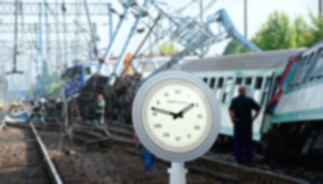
{"hour": 1, "minute": 47}
